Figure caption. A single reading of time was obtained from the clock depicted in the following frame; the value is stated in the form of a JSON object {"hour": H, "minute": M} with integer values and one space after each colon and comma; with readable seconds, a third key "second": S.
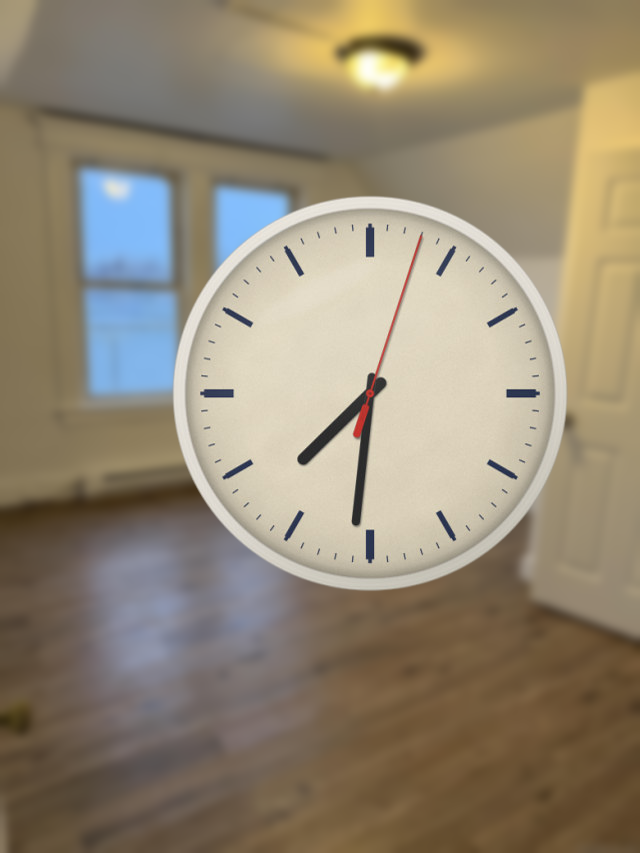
{"hour": 7, "minute": 31, "second": 3}
